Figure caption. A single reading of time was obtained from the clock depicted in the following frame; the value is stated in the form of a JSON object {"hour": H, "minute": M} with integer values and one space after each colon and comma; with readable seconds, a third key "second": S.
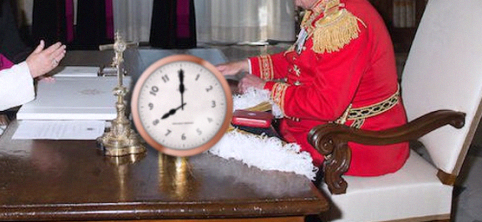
{"hour": 8, "minute": 0}
